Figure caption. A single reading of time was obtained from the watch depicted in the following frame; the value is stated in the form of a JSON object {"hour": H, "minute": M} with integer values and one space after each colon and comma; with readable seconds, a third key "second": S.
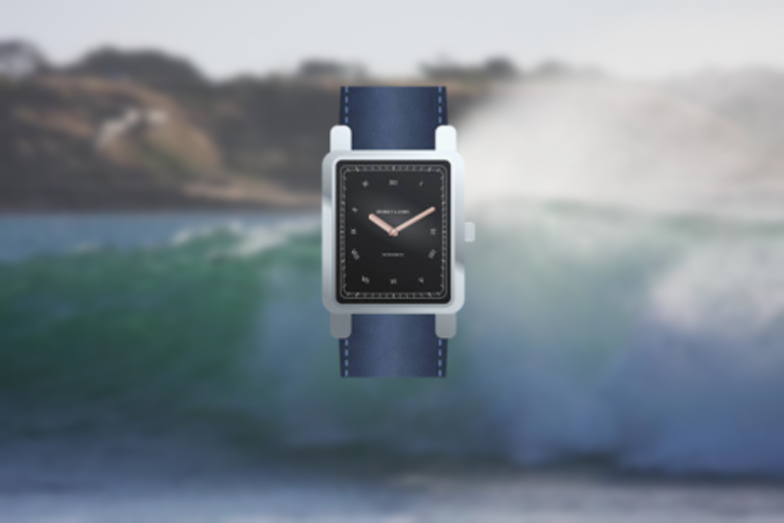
{"hour": 10, "minute": 10}
